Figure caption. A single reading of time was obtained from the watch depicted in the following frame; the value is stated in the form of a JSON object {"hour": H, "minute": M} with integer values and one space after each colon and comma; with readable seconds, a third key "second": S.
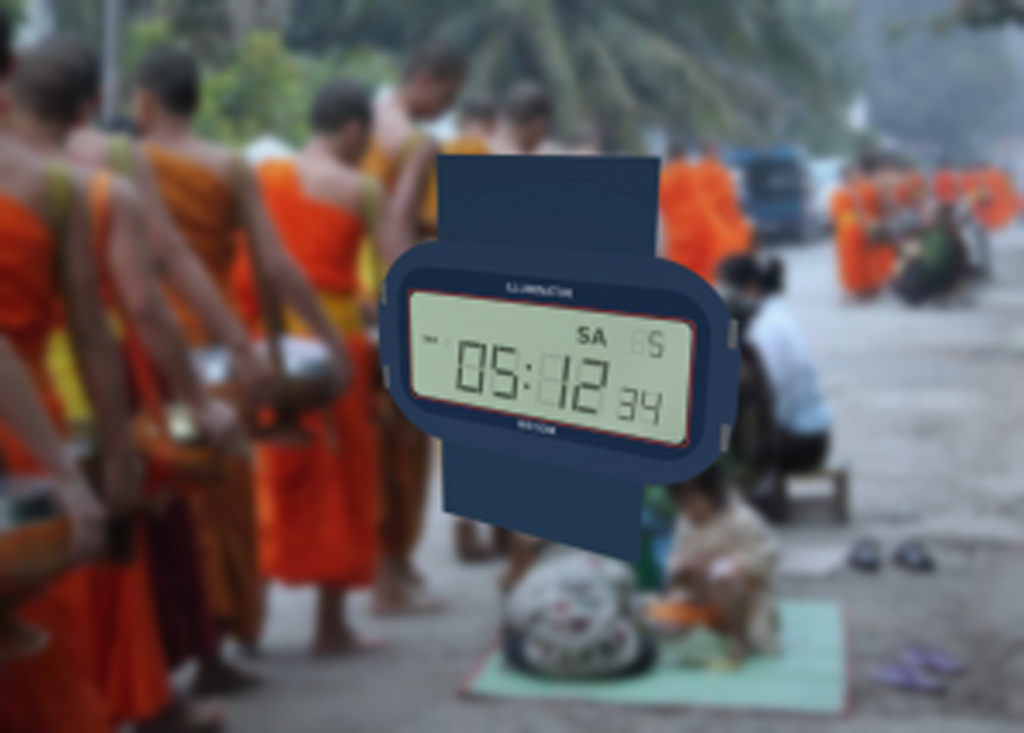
{"hour": 5, "minute": 12, "second": 34}
